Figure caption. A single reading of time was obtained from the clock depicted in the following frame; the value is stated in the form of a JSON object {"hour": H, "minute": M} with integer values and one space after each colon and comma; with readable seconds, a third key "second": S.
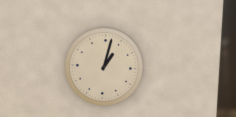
{"hour": 1, "minute": 2}
